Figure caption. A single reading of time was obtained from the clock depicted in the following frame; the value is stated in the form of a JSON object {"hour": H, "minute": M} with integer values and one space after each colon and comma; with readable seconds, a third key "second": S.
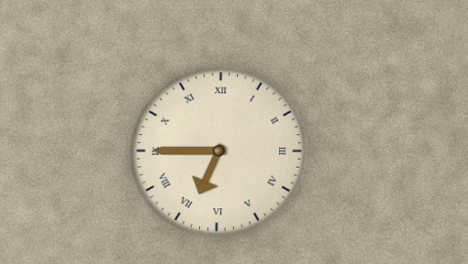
{"hour": 6, "minute": 45}
